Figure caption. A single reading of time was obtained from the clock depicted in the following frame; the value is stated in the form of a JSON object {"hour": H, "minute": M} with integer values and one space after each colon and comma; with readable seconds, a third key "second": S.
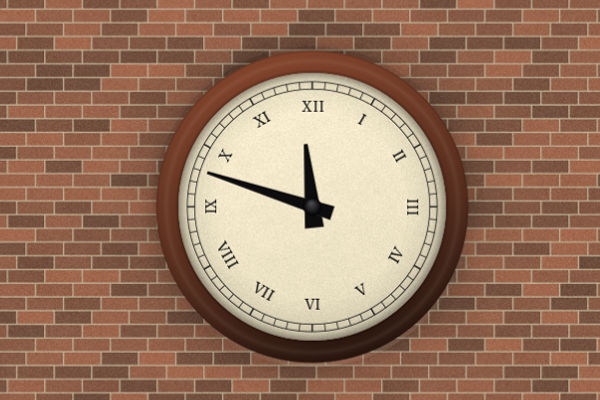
{"hour": 11, "minute": 48}
